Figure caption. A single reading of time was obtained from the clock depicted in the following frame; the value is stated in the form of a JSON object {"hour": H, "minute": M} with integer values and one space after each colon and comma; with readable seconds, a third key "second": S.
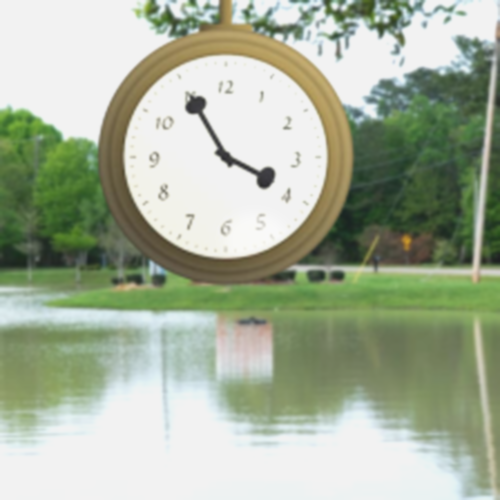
{"hour": 3, "minute": 55}
